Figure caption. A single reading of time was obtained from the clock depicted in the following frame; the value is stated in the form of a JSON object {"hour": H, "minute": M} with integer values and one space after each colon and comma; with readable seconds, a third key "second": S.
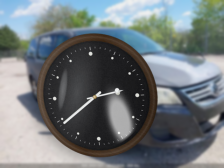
{"hour": 2, "minute": 39}
